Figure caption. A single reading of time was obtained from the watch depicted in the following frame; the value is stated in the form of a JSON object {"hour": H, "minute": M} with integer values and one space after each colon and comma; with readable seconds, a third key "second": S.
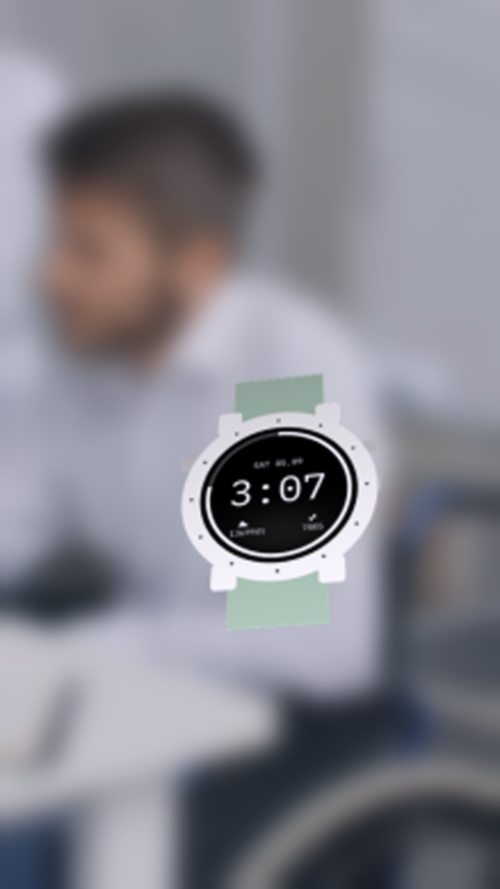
{"hour": 3, "minute": 7}
